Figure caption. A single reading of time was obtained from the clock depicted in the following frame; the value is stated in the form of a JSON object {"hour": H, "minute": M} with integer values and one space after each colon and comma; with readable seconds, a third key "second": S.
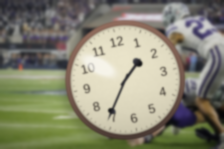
{"hour": 1, "minute": 36}
